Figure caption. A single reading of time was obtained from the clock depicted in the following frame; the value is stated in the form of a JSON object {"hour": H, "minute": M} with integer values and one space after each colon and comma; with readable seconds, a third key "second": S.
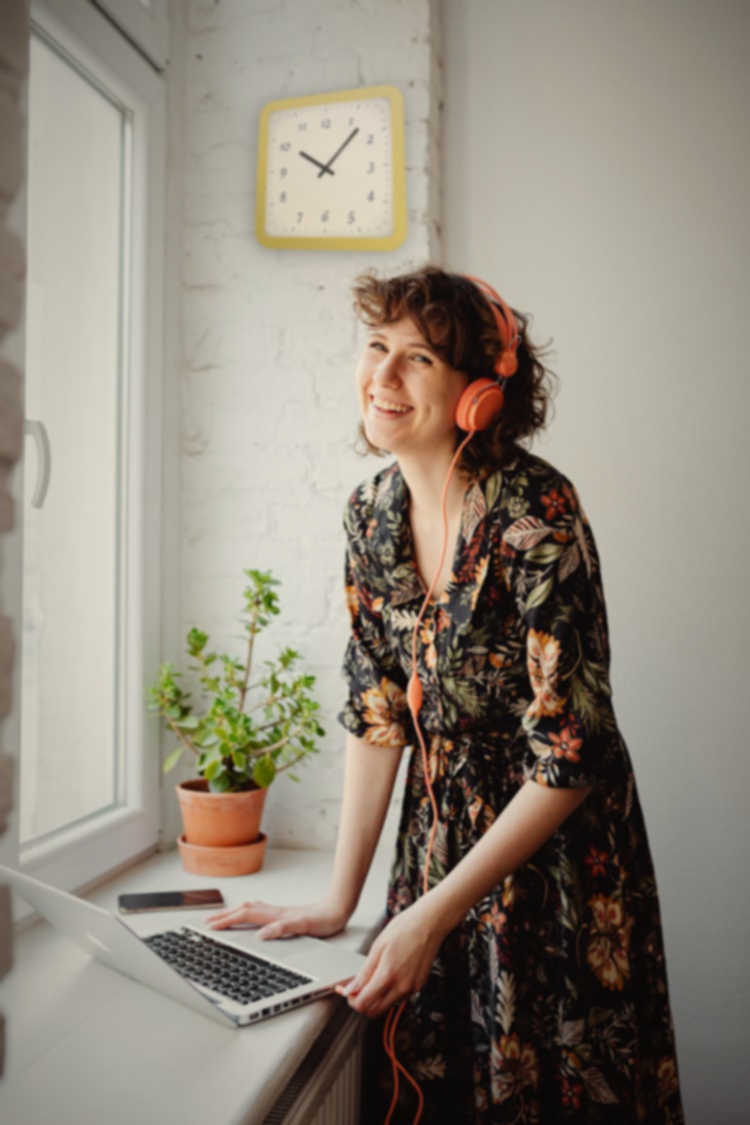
{"hour": 10, "minute": 7}
